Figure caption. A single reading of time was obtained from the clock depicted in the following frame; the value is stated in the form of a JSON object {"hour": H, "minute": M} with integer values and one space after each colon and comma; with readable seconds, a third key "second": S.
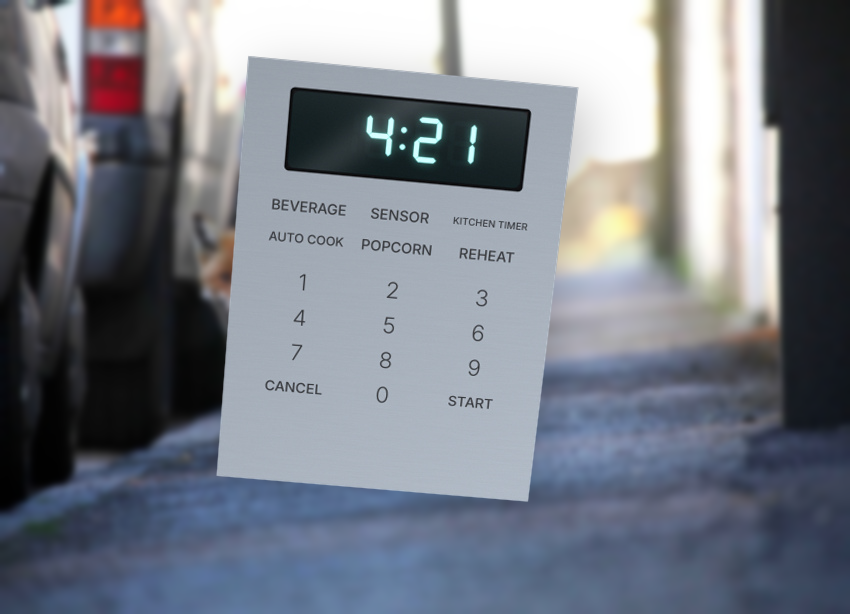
{"hour": 4, "minute": 21}
